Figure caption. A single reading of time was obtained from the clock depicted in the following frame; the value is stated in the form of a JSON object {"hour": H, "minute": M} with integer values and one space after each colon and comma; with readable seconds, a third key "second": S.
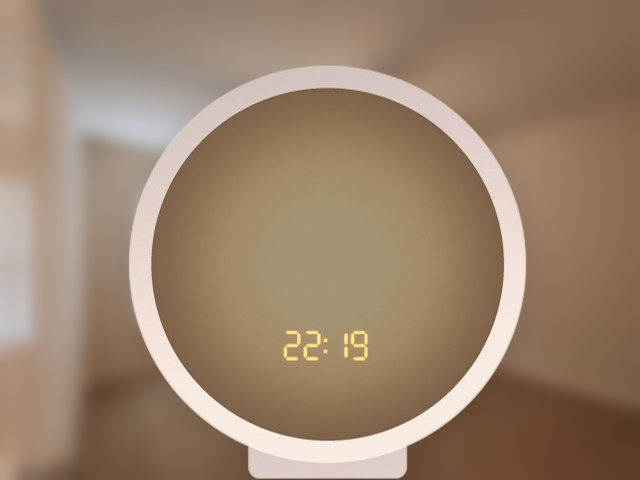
{"hour": 22, "minute": 19}
